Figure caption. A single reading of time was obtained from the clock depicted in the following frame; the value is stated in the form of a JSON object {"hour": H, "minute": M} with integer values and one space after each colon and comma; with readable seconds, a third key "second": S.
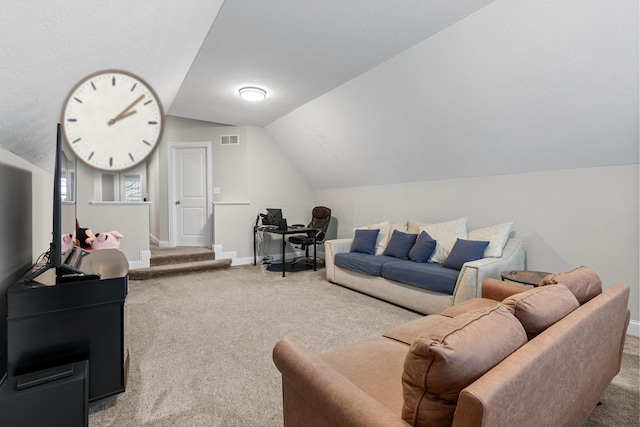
{"hour": 2, "minute": 8}
